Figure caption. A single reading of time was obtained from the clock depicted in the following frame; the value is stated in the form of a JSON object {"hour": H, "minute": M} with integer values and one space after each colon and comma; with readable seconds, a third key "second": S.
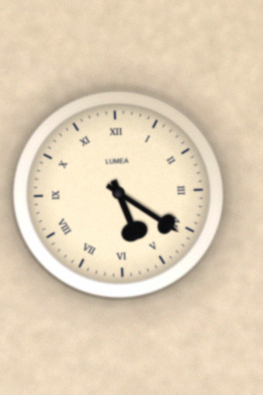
{"hour": 5, "minute": 21}
